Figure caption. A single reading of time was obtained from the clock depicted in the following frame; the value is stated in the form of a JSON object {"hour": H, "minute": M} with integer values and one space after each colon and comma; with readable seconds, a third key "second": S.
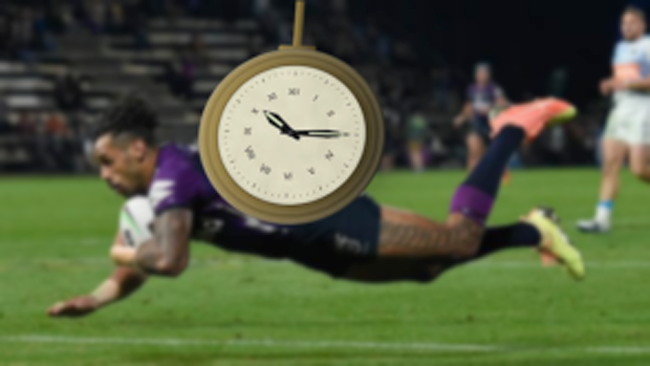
{"hour": 10, "minute": 15}
